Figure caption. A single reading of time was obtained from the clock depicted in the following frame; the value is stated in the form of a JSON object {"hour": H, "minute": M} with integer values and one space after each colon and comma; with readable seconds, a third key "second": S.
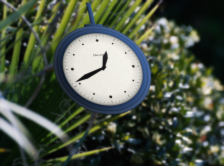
{"hour": 12, "minute": 41}
